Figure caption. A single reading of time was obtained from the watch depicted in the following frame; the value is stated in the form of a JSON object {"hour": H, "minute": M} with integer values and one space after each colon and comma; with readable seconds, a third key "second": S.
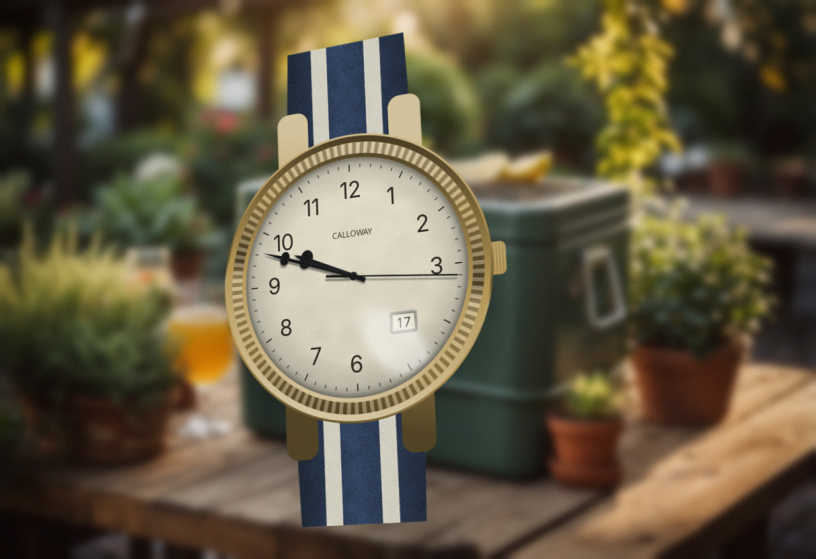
{"hour": 9, "minute": 48, "second": 16}
